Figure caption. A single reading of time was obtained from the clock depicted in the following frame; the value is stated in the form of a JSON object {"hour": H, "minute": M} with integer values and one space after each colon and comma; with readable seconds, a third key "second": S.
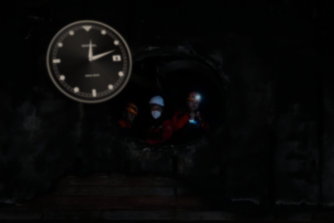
{"hour": 12, "minute": 12}
